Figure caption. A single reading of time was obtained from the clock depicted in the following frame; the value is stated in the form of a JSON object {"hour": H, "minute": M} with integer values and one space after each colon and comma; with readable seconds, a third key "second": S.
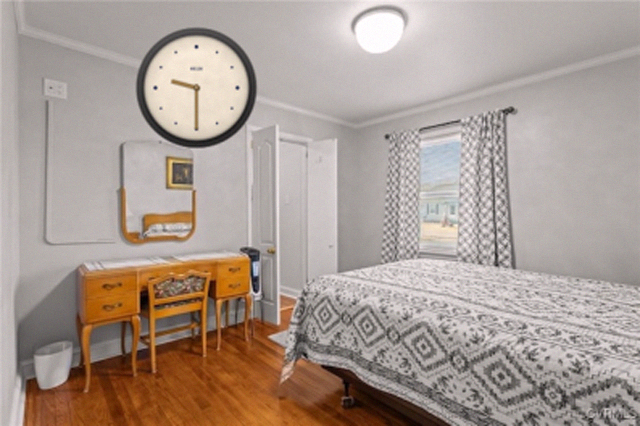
{"hour": 9, "minute": 30}
